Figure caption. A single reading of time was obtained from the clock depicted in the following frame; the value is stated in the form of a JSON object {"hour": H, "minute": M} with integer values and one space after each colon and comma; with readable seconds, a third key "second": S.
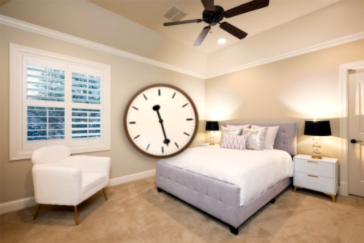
{"hour": 11, "minute": 28}
